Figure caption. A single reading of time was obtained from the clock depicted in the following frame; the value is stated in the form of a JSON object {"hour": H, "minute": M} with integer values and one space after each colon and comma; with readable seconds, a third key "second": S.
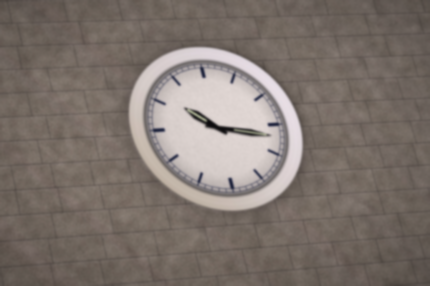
{"hour": 10, "minute": 17}
